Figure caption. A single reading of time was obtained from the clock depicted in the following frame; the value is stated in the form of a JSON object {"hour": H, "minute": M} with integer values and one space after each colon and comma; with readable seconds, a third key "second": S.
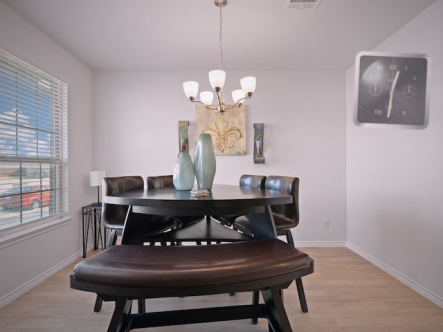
{"hour": 12, "minute": 31}
